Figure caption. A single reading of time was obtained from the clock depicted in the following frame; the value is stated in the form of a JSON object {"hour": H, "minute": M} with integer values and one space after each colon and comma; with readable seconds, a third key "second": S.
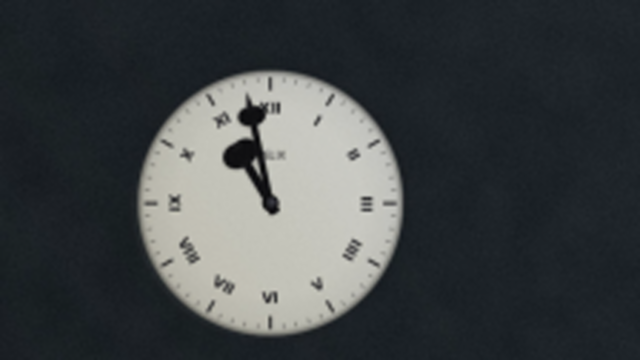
{"hour": 10, "minute": 58}
